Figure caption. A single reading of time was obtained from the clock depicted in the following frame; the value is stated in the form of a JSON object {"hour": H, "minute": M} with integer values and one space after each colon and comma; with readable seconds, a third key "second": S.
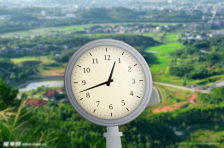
{"hour": 12, "minute": 42}
